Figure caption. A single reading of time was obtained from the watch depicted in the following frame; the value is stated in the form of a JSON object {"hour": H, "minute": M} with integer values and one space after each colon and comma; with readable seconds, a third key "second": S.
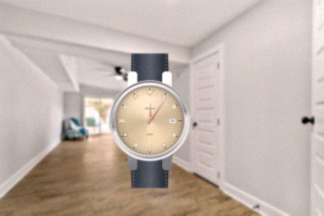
{"hour": 12, "minute": 6}
